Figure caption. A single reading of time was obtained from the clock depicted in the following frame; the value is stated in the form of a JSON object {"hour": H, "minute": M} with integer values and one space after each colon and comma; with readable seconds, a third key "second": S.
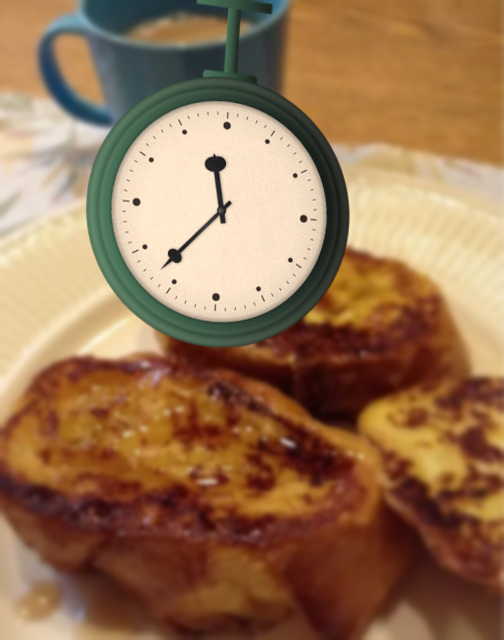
{"hour": 11, "minute": 37}
